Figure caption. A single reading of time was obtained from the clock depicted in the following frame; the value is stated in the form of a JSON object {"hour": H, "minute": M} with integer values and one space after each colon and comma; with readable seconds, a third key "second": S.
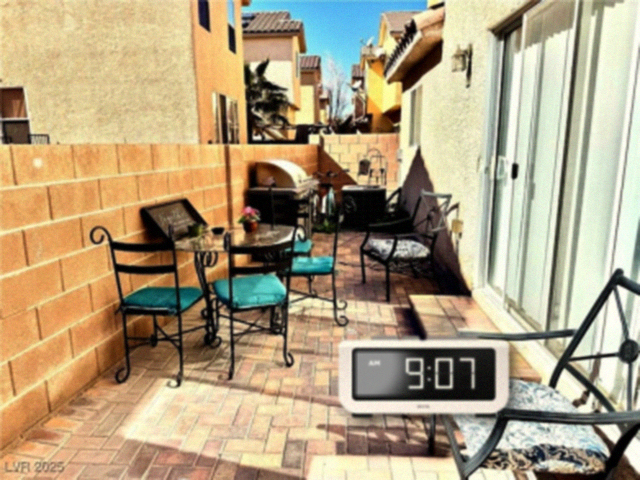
{"hour": 9, "minute": 7}
